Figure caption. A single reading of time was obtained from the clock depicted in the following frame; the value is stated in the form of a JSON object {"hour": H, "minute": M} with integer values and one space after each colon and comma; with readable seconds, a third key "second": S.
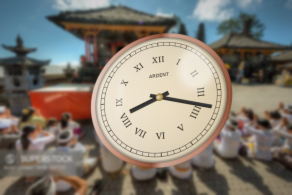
{"hour": 8, "minute": 18}
